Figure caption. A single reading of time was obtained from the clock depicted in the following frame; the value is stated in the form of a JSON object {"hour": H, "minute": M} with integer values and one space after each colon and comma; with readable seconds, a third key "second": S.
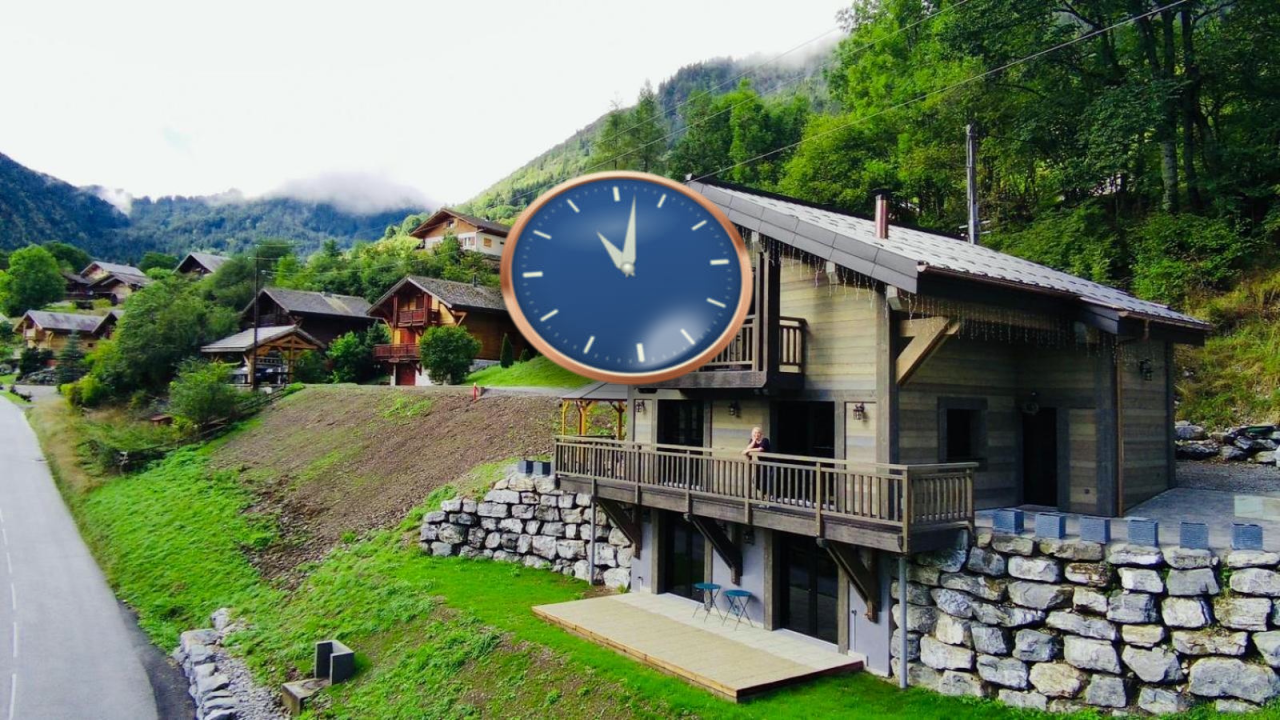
{"hour": 11, "minute": 2}
